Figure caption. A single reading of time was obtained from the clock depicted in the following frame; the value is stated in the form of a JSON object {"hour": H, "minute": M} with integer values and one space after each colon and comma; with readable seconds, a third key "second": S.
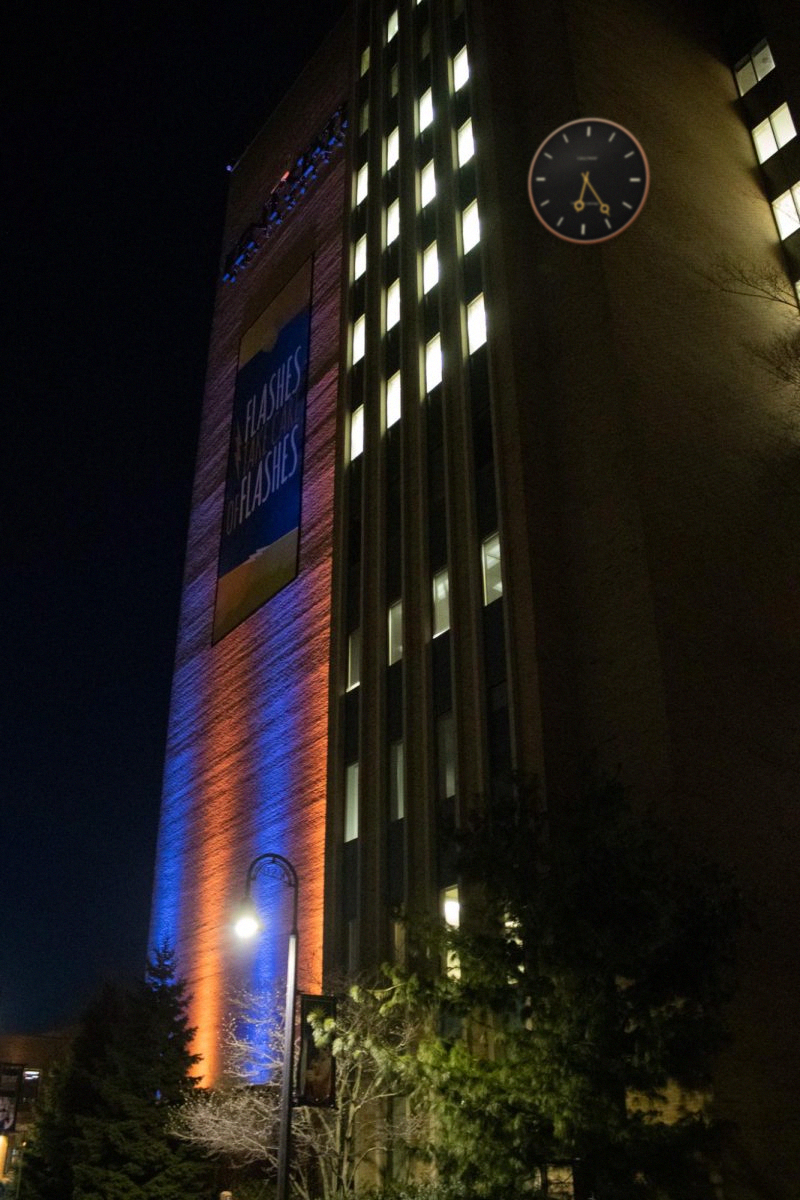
{"hour": 6, "minute": 24}
